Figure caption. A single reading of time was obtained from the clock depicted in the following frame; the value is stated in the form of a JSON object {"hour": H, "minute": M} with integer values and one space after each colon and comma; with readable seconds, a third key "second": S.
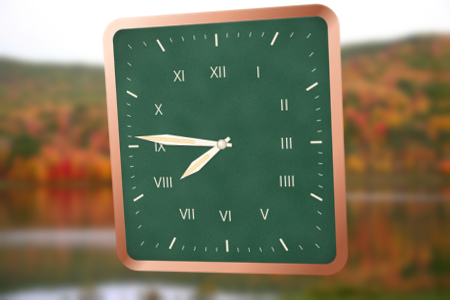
{"hour": 7, "minute": 46}
